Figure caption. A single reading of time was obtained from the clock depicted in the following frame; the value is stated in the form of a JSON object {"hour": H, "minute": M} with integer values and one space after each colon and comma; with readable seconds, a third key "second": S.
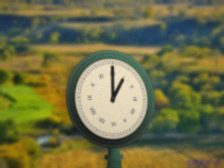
{"hour": 1, "minute": 0}
